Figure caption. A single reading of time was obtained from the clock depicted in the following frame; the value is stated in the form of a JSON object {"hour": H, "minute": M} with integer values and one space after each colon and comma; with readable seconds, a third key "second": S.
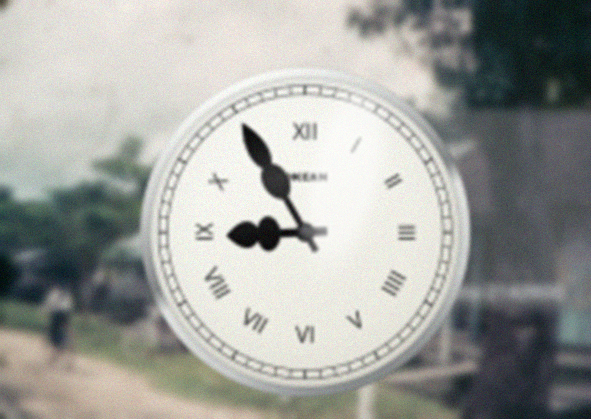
{"hour": 8, "minute": 55}
